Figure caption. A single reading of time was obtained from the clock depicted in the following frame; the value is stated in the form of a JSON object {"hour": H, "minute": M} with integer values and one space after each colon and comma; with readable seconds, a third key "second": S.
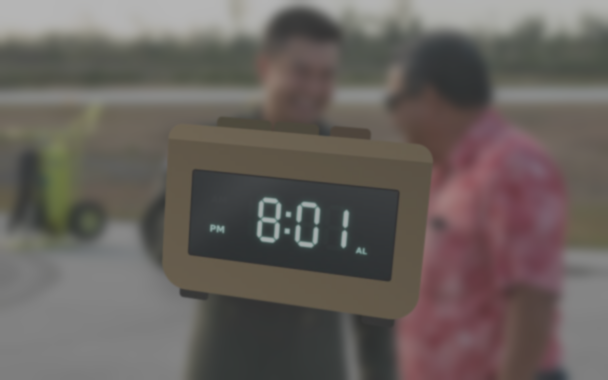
{"hour": 8, "minute": 1}
